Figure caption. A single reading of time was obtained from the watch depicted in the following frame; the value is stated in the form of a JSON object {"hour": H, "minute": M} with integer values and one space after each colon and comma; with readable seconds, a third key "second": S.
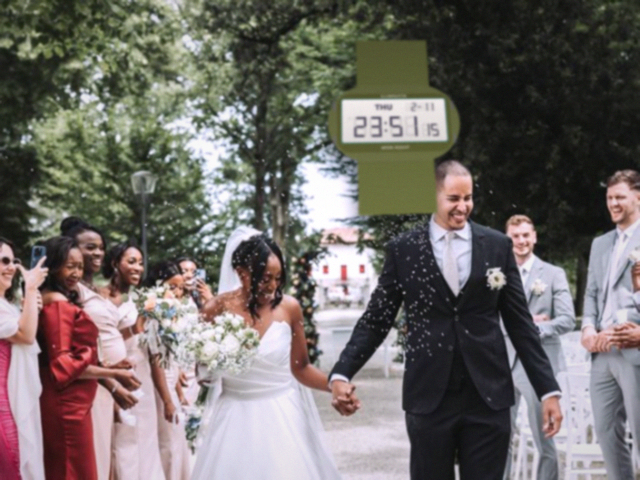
{"hour": 23, "minute": 51, "second": 15}
